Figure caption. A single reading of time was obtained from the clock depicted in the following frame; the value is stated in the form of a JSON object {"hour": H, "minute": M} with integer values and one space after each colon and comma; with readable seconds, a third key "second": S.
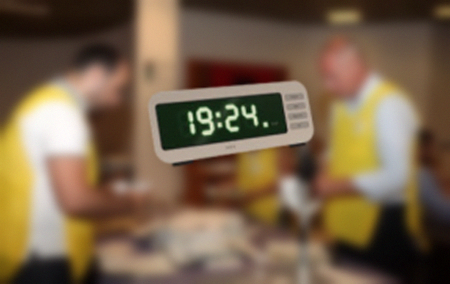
{"hour": 19, "minute": 24}
